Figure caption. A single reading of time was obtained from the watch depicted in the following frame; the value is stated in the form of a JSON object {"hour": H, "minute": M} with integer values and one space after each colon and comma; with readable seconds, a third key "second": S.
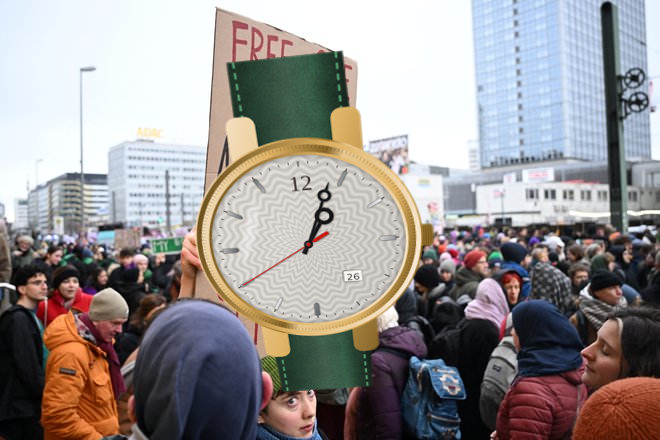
{"hour": 1, "minute": 3, "second": 40}
